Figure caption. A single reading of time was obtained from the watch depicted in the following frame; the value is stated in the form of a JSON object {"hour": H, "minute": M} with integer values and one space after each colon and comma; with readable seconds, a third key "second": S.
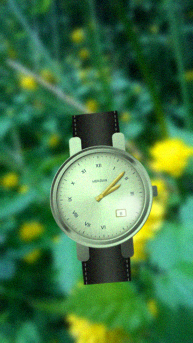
{"hour": 2, "minute": 8}
